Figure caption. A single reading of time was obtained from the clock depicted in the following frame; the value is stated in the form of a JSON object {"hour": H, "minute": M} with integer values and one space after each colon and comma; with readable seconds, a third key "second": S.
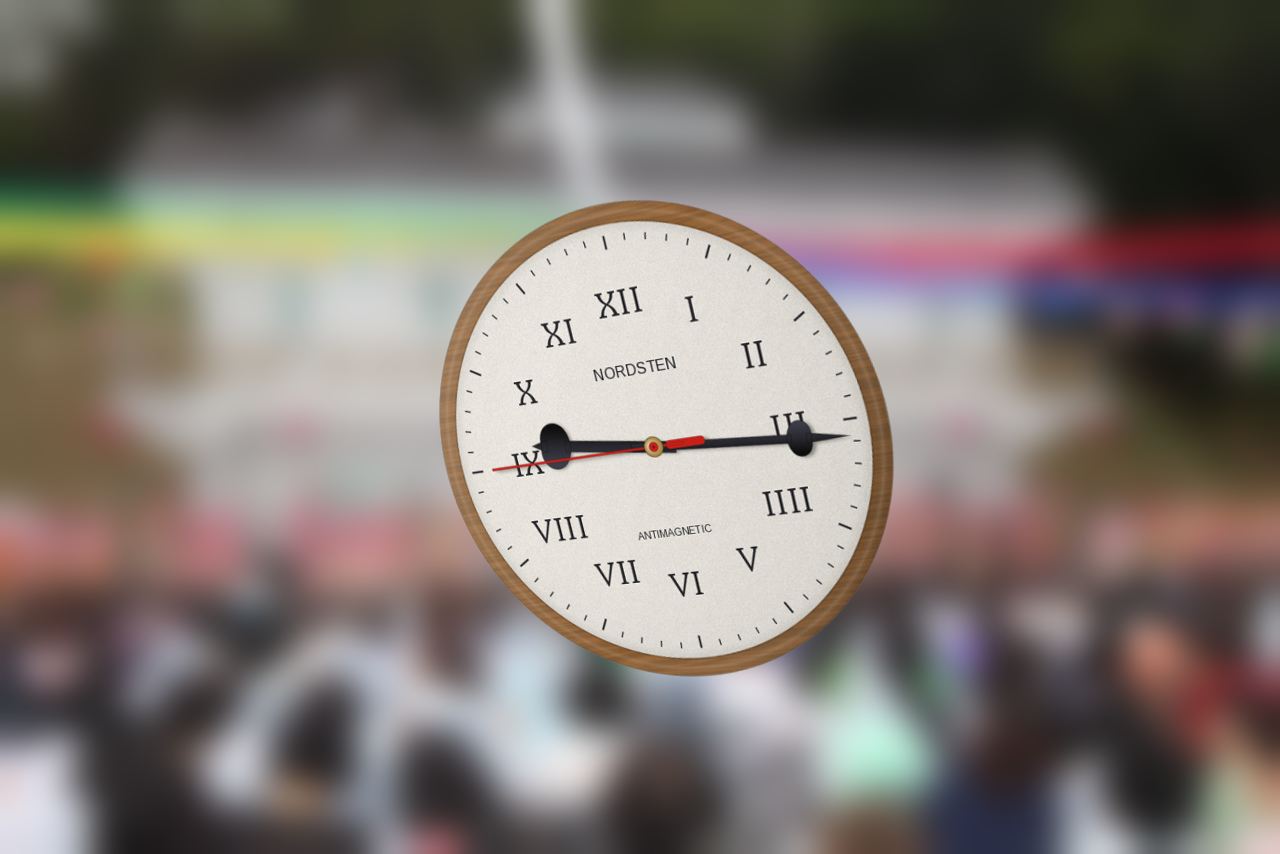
{"hour": 9, "minute": 15, "second": 45}
